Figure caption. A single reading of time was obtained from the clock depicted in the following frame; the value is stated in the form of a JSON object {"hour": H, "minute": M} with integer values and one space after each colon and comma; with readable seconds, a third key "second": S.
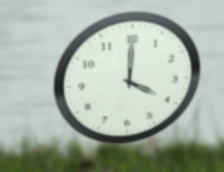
{"hour": 4, "minute": 0}
